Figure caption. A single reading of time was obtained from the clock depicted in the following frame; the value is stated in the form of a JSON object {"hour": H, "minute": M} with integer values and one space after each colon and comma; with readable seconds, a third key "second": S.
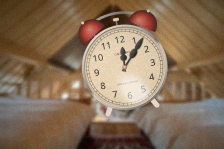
{"hour": 12, "minute": 7}
